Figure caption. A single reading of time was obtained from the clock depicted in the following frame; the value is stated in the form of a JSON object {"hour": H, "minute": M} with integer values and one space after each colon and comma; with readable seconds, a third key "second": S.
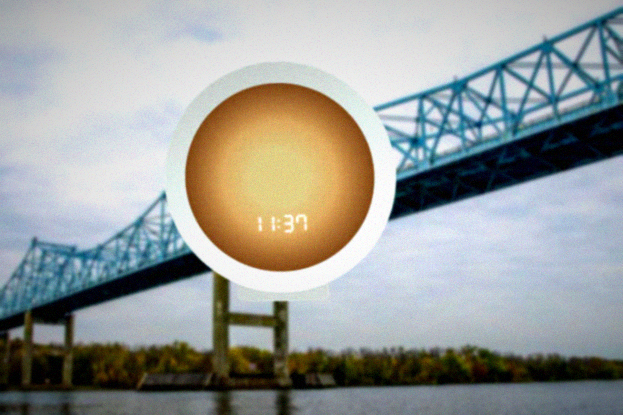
{"hour": 11, "minute": 37}
